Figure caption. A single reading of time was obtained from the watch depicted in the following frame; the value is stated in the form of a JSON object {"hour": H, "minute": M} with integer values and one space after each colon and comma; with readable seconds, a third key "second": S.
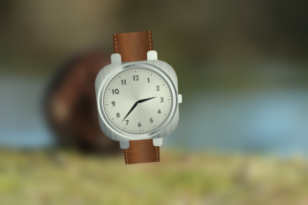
{"hour": 2, "minute": 37}
